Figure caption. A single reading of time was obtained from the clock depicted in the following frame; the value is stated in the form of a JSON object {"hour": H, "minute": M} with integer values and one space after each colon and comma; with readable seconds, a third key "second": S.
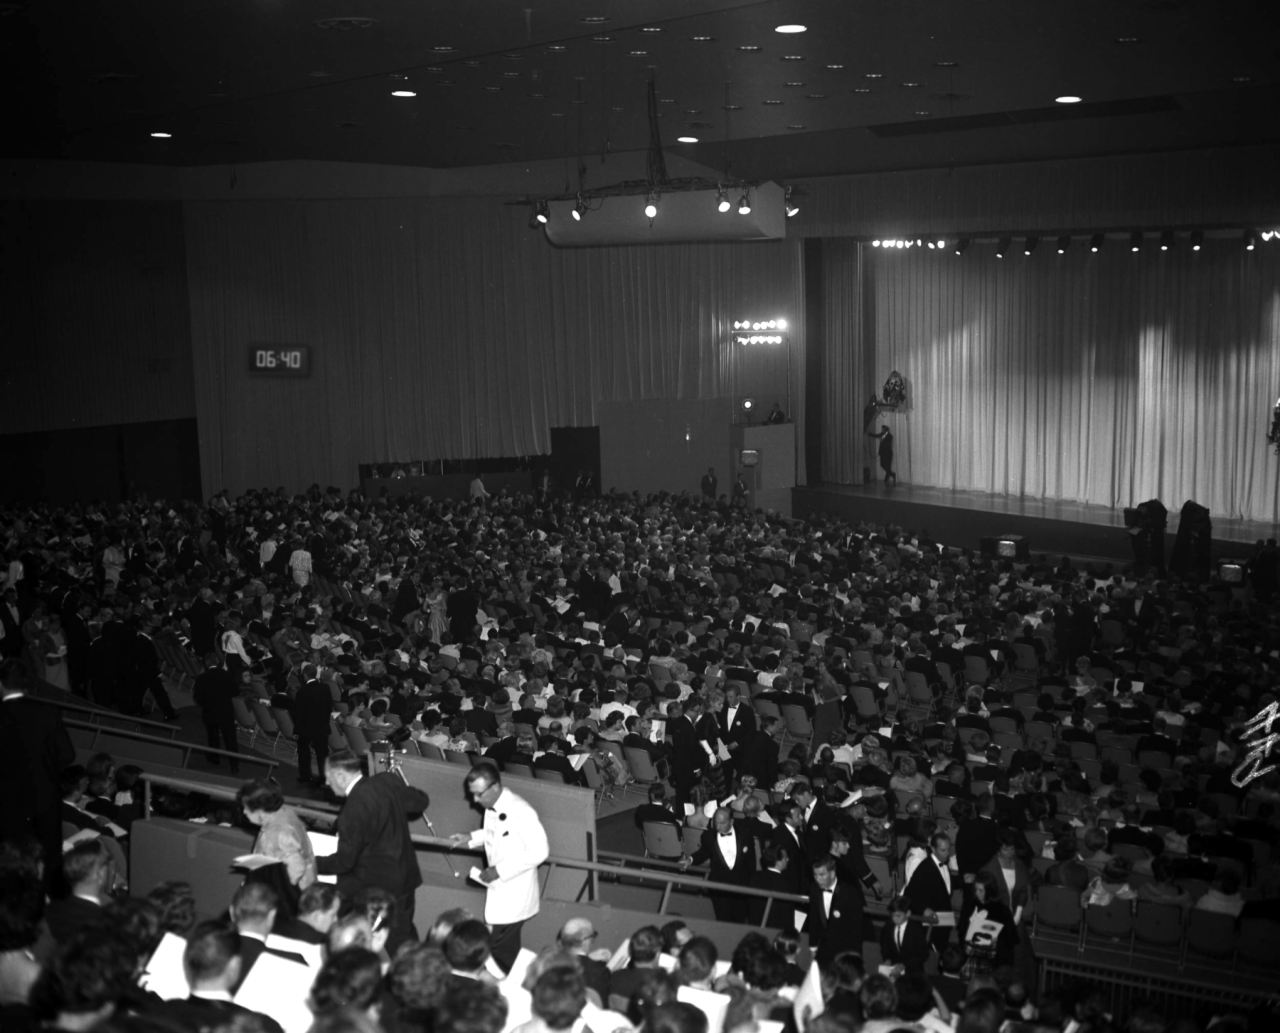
{"hour": 6, "minute": 40}
